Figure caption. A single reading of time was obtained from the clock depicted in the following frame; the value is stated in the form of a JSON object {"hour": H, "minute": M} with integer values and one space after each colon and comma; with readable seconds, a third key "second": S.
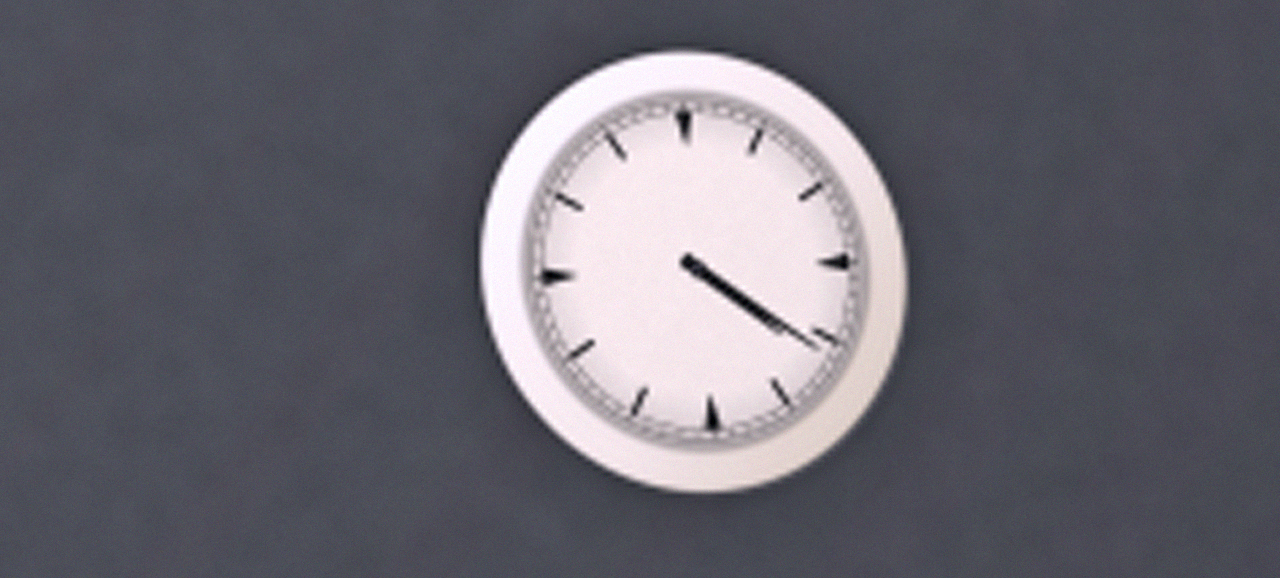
{"hour": 4, "minute": 21}
